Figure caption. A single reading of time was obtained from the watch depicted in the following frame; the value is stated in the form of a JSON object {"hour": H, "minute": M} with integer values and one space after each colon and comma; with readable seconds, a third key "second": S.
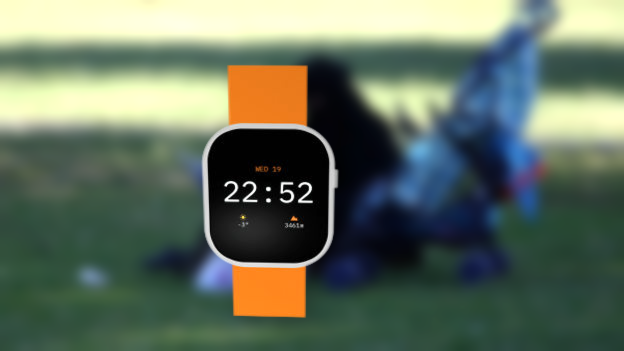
{"hour": 22, "minute": 52}
